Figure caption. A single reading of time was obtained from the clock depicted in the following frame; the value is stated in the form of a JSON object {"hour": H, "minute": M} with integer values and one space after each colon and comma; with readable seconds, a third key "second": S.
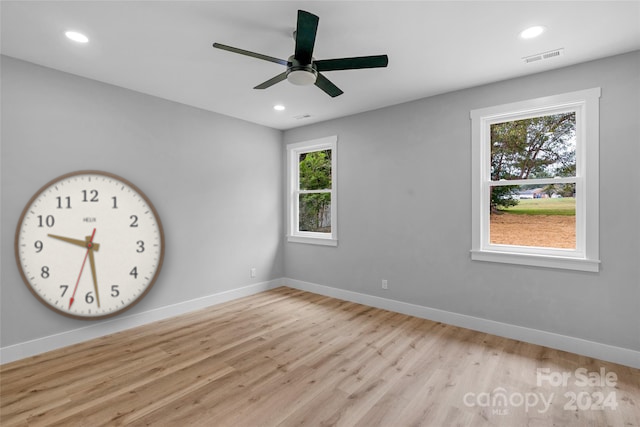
{"hour": 9, "minute": 28, "second": 33}
